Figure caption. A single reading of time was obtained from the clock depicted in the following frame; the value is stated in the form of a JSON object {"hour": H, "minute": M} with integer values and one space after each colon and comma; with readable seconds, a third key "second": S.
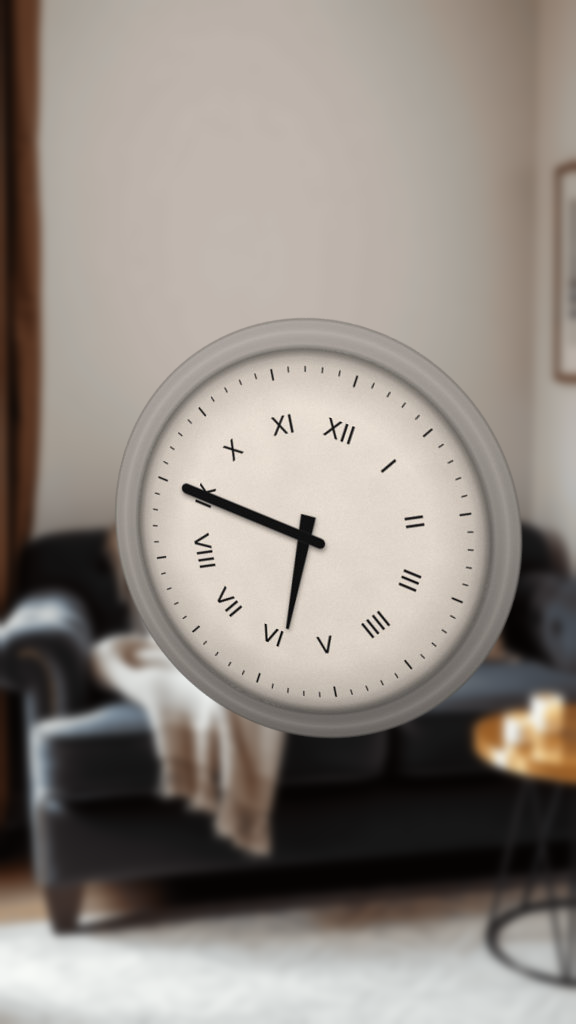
{"hour": 5, "minute": 45}
